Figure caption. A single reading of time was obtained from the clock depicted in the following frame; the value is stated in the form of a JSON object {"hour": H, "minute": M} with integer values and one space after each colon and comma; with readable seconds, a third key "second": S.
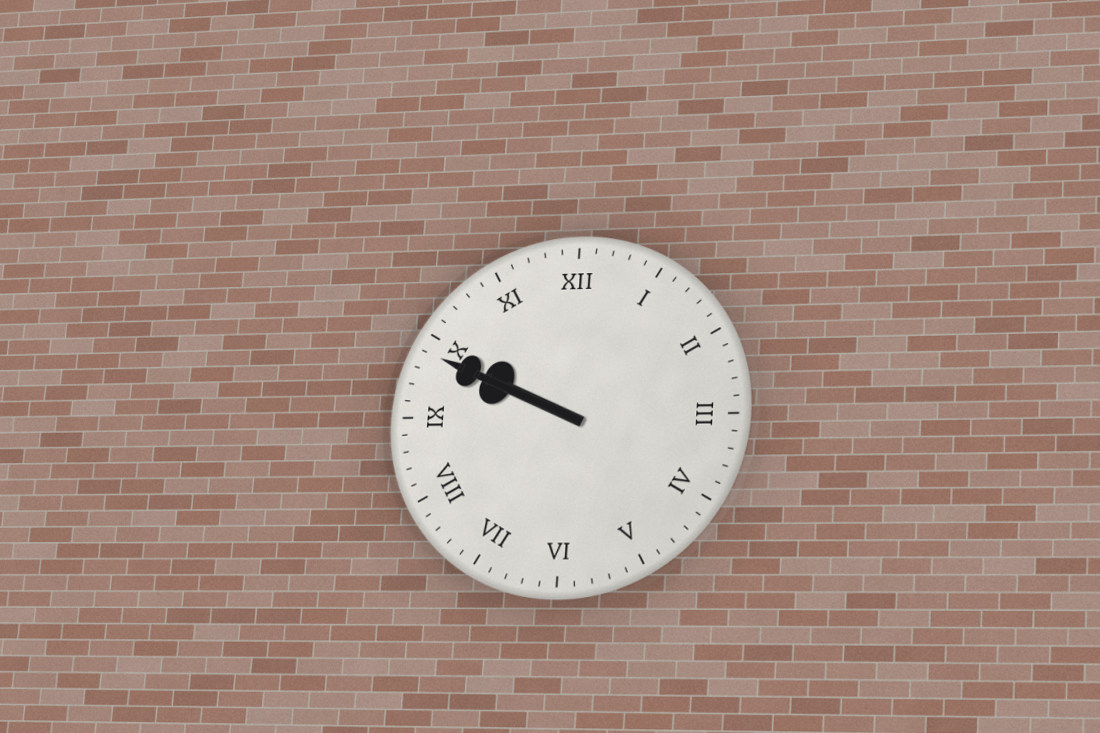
{"hour": 9, "minute": 49}
